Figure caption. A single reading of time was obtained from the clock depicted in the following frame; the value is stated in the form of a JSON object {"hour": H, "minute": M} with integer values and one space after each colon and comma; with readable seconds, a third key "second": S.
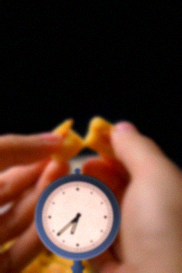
{"hour": 6, "minute": 38}
